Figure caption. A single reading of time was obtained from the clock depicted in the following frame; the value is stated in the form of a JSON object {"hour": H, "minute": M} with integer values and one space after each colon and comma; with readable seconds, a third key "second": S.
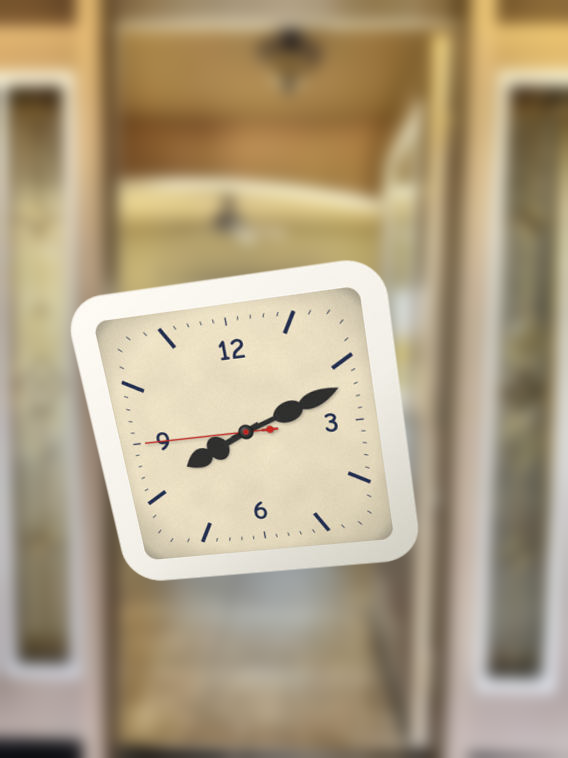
{"hour": 8, "minute": 11, "second": 45}
